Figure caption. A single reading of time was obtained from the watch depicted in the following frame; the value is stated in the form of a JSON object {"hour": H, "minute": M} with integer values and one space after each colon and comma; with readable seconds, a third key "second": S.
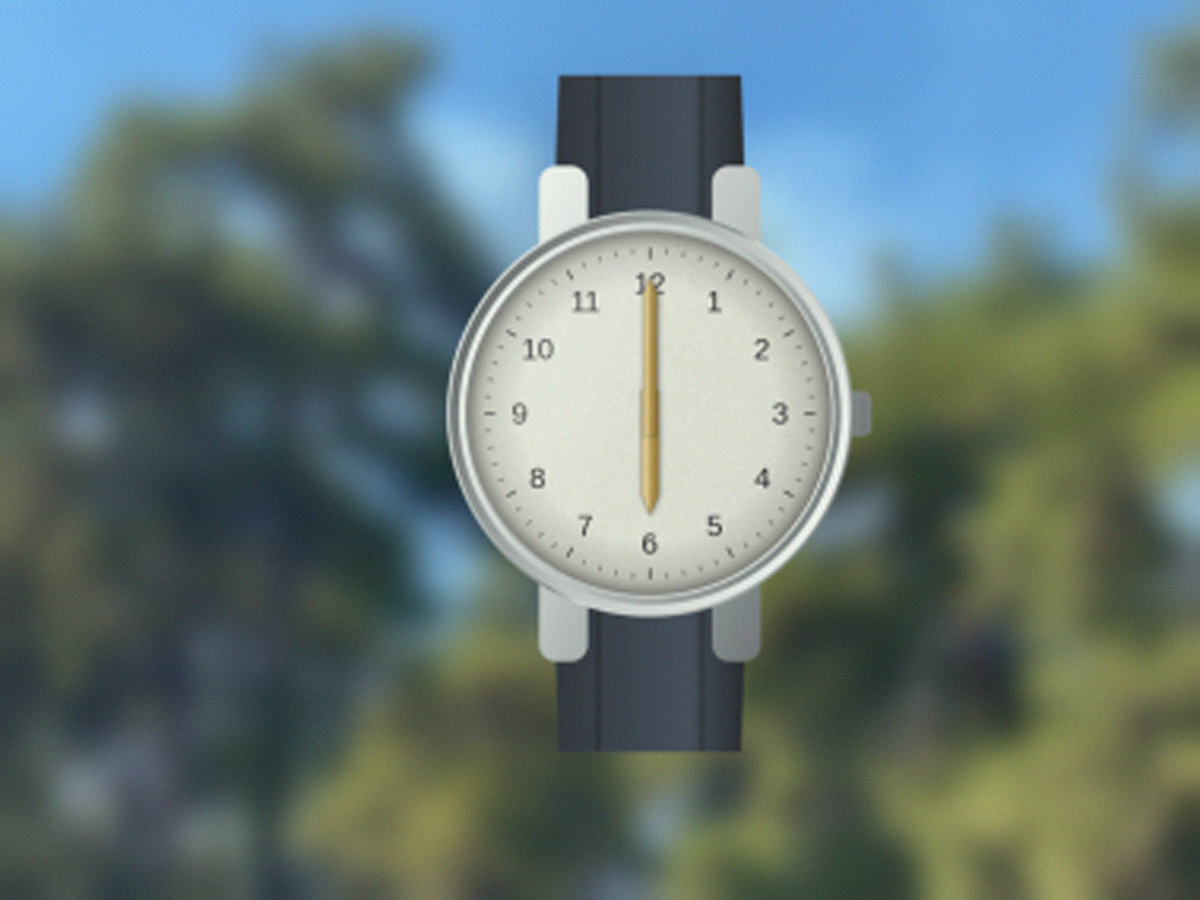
{"hour": 6, "minute": 0}
